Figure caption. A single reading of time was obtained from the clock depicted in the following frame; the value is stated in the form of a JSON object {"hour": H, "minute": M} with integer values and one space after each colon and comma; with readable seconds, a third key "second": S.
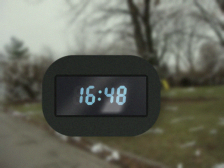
{"hour": 16, "minute": 48}
